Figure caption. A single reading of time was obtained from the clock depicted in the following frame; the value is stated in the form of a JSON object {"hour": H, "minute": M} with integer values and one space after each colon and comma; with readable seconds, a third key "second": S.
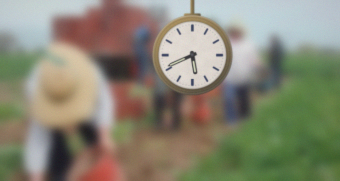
{"hour": 5, "minute": 41}
